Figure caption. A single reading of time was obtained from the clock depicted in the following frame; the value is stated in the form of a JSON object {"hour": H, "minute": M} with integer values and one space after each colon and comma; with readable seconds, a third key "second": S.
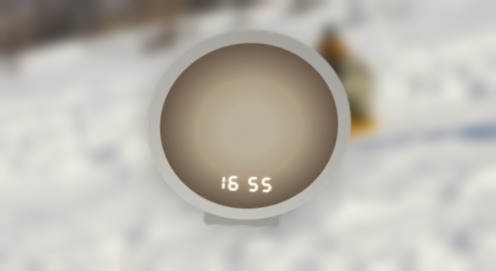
{"hour": 16, "minute": 55}
